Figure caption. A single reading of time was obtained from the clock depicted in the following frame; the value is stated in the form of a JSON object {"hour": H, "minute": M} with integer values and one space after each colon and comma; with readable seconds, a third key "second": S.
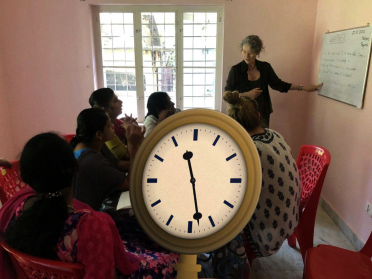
{"hour": 11, "minute": 28}
